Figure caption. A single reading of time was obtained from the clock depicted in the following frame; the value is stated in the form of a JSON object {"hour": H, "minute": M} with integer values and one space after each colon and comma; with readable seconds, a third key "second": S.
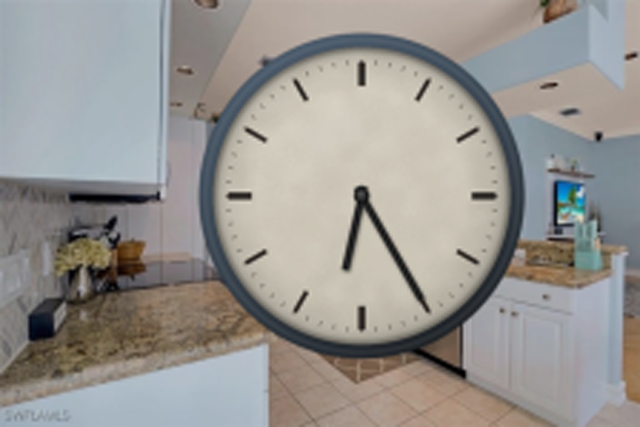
{"hour": 6, "minute": 25}
